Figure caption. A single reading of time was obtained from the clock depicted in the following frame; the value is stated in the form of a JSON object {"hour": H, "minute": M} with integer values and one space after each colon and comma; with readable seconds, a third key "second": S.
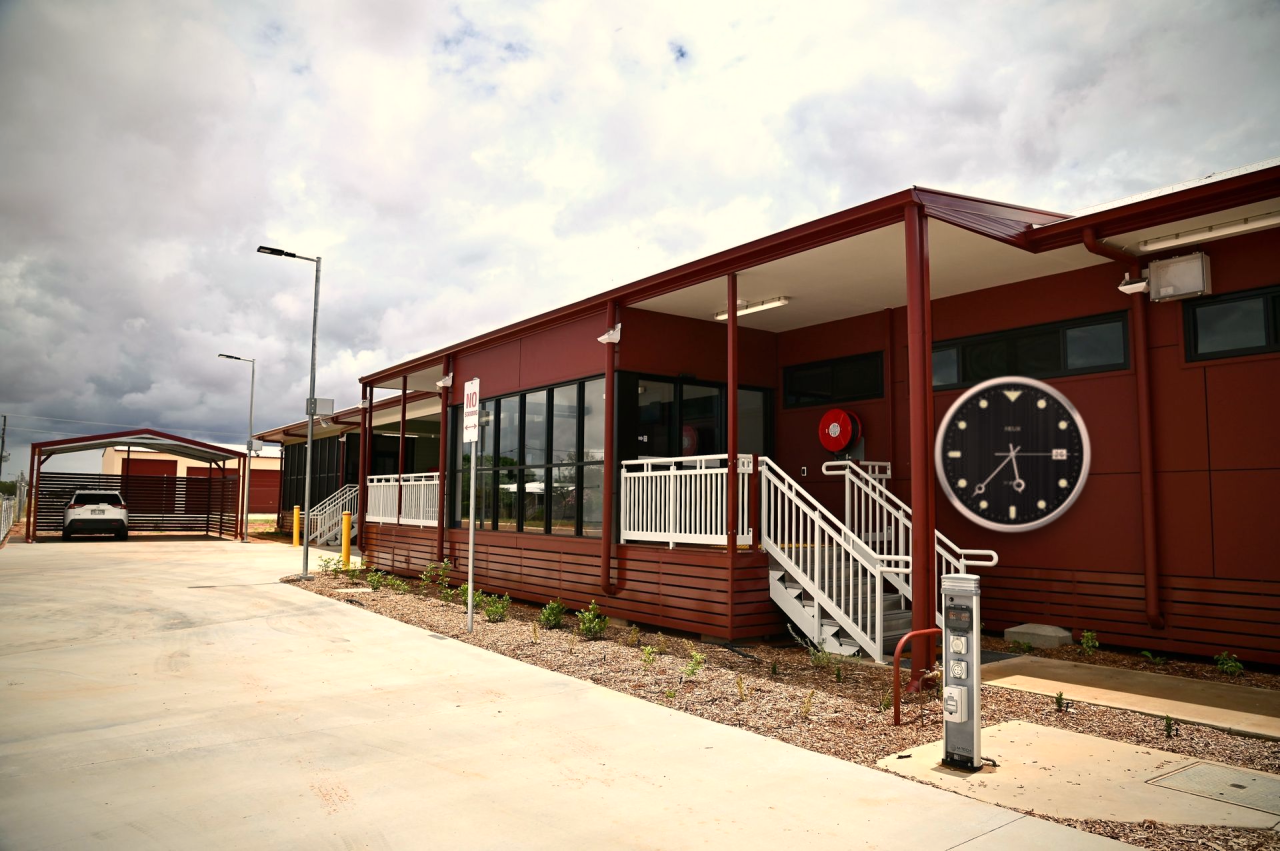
{"hour": 5, "minute": 37, "second": 15}
